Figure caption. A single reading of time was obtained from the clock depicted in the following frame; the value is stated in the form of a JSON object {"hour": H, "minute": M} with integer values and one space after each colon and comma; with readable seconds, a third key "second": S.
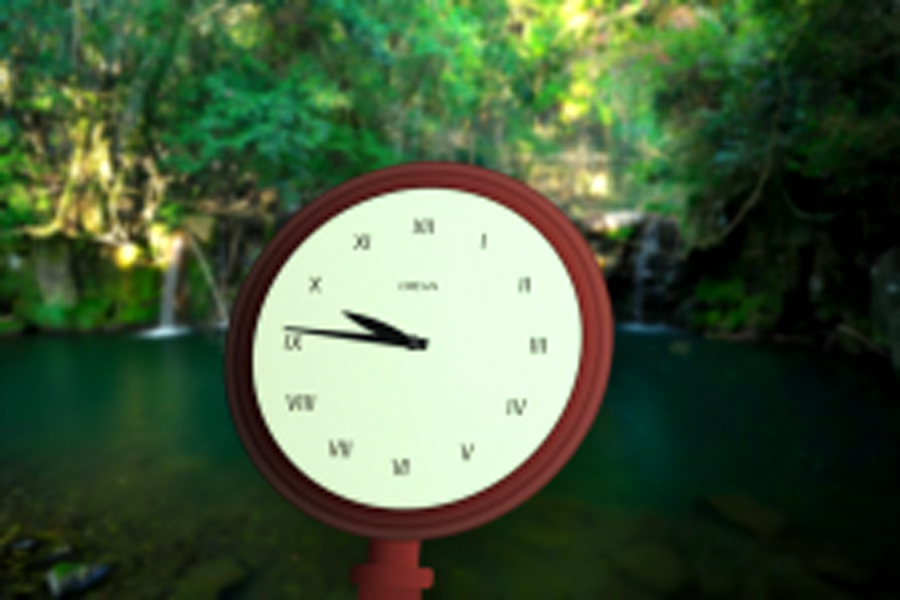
{"hour": 9, "minute": 46}
